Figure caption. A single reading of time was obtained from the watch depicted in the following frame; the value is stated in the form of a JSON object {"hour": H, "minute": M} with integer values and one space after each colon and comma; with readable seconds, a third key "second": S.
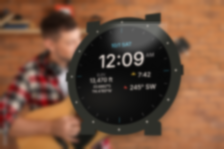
{"hour": 12, "minute": 9}
